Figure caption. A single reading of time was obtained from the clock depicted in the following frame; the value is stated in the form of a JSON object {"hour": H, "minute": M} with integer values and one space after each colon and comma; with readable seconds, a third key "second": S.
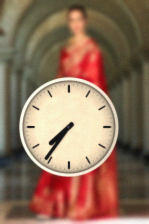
{"hour": 7, "minute": 36}
